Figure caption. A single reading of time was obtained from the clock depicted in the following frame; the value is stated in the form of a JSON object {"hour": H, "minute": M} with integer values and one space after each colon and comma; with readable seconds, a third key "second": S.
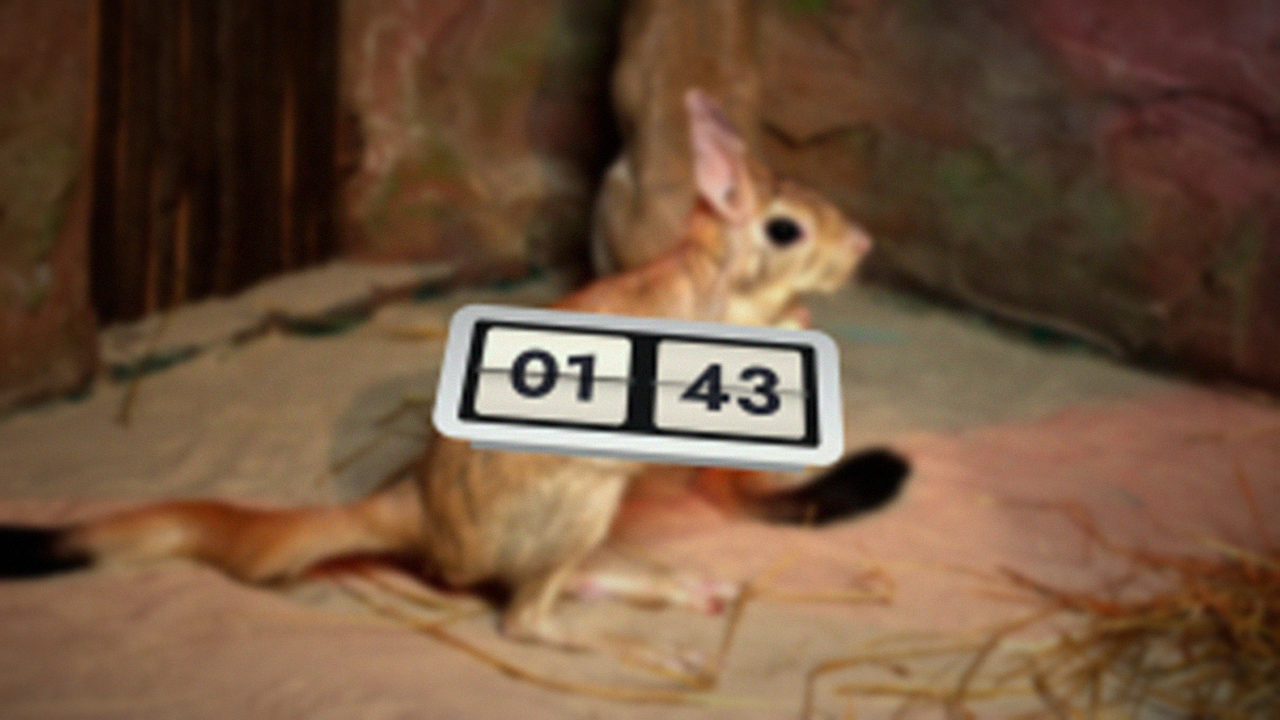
{"hour": 1, "minute": 43}
